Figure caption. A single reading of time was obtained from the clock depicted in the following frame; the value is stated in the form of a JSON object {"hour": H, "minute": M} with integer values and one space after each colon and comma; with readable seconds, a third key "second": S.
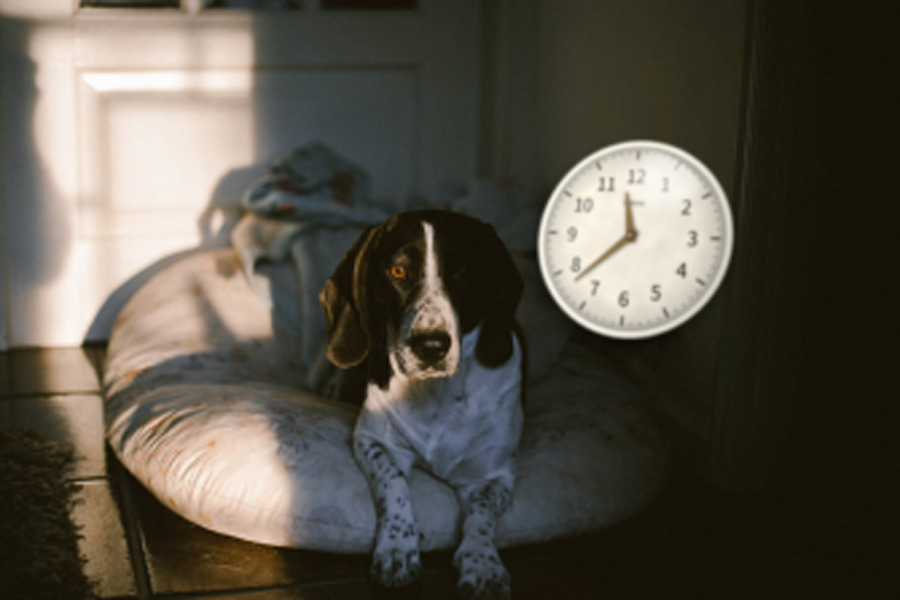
{"hour": 11, "minute": 38}
